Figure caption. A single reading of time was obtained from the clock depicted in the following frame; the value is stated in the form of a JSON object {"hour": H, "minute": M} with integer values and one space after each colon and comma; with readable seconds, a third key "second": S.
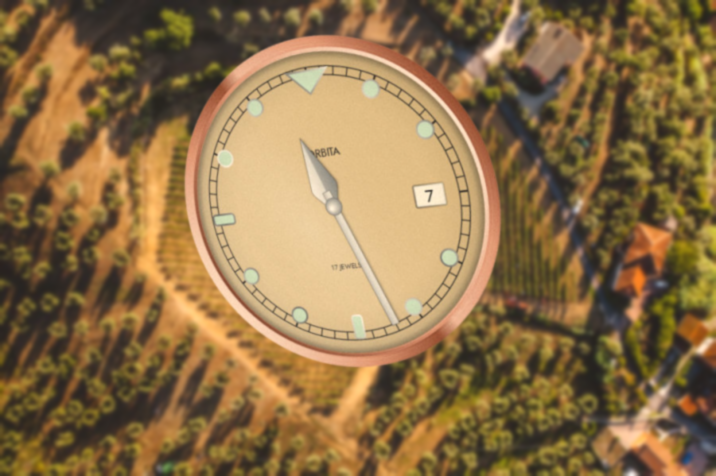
{"hour": 11, "minute": 27}
